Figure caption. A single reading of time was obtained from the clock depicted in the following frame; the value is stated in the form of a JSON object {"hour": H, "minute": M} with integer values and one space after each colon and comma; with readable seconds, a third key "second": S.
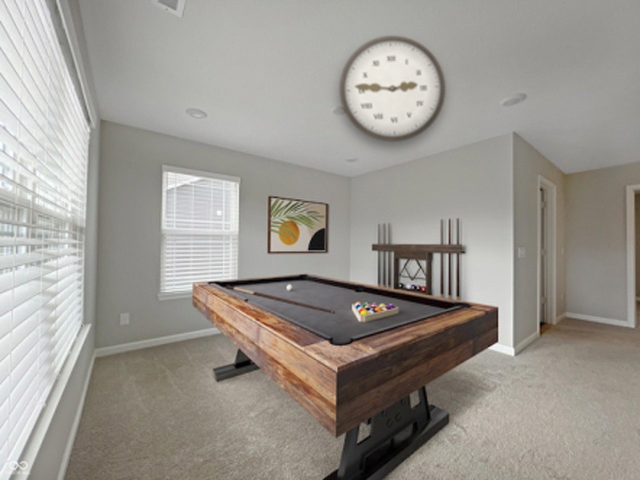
{"hour": 2, "minute": 46}
